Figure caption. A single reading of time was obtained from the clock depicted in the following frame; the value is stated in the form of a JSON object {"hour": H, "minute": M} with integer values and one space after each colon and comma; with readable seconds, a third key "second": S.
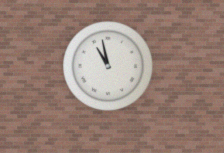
{"hour": 10, "minute": 58}
